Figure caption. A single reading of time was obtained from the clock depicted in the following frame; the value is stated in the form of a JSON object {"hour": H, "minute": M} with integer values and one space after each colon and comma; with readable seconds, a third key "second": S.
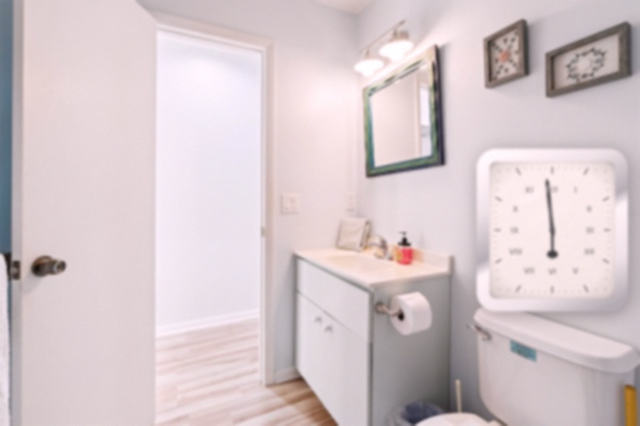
{"hour": 5, "minute": 59}
